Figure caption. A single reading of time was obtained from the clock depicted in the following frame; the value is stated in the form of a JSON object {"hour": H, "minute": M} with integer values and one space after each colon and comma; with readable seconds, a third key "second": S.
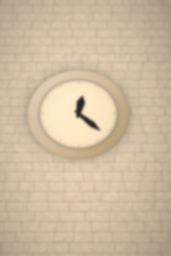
{"hour": 12, "minute": 22}
